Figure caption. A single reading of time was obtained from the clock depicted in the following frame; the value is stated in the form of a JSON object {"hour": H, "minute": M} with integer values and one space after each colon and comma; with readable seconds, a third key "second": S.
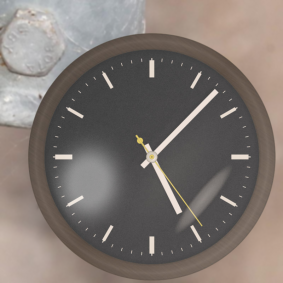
{"hour": 5, "minute": 7, "second": 24}
